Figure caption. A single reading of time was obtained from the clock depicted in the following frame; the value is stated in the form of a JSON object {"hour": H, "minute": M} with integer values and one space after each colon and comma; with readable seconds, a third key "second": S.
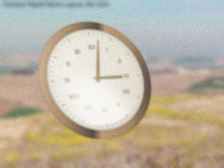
{"hour": 3, "minute": 2}
